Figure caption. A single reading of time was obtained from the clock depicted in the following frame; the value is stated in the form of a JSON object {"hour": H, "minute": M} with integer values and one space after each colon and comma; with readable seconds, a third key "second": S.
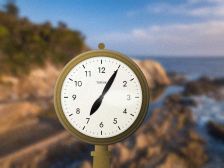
{"hour": 7, "minute": 5}
